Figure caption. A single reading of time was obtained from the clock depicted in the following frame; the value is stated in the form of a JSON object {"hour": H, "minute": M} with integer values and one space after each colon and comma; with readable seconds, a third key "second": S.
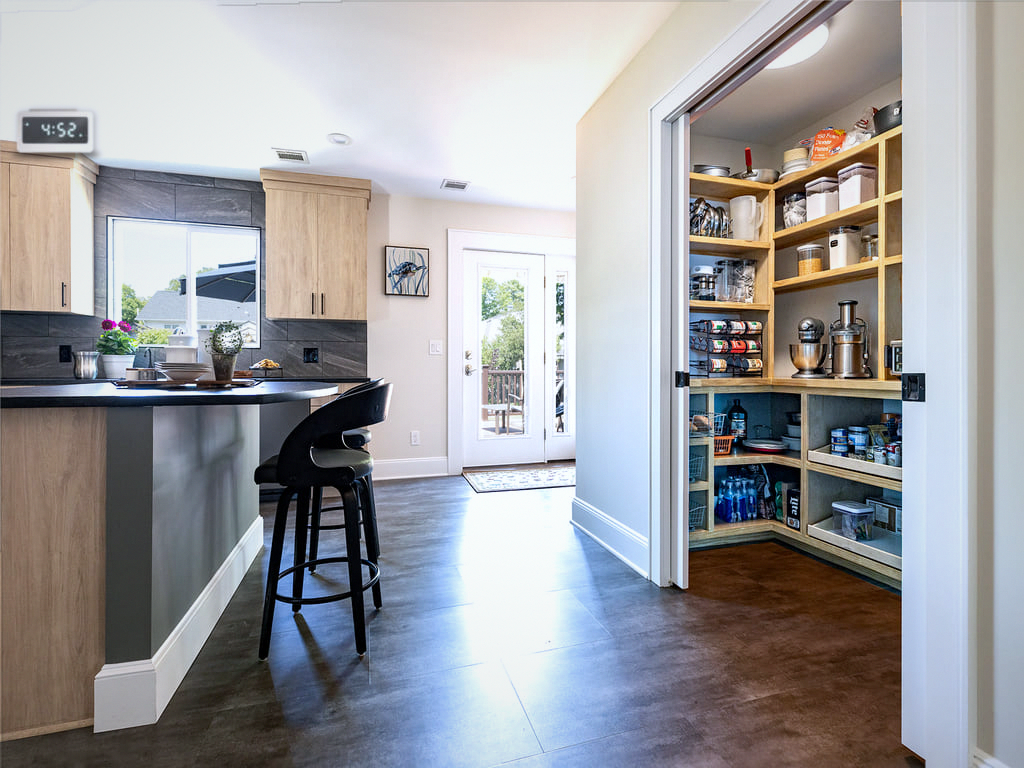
{"hour": 4, "minute": 52}
